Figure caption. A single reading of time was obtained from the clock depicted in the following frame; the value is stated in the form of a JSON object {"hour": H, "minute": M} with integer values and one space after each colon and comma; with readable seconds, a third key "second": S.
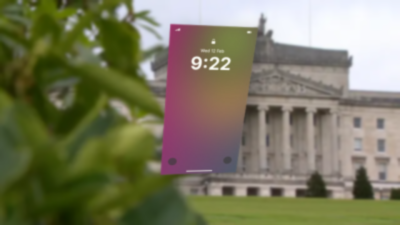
{"hour": 9, "minute": 22}
